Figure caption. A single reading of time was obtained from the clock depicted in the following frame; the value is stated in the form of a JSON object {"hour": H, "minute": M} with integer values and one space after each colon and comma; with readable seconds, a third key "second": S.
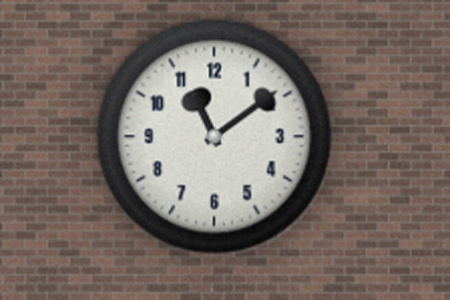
{"hour": 11, "minute": 9}
